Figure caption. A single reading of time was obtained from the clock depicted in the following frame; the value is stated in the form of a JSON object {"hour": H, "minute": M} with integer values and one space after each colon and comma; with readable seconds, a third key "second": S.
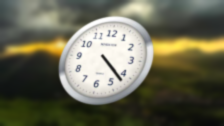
{"hour": 4, "minute": 22}
